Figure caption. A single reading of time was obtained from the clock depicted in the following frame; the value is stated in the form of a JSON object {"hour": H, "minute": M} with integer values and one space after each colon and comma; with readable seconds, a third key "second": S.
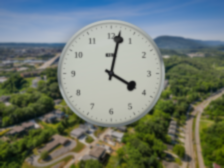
{"hour": 4, "minute": 2}
